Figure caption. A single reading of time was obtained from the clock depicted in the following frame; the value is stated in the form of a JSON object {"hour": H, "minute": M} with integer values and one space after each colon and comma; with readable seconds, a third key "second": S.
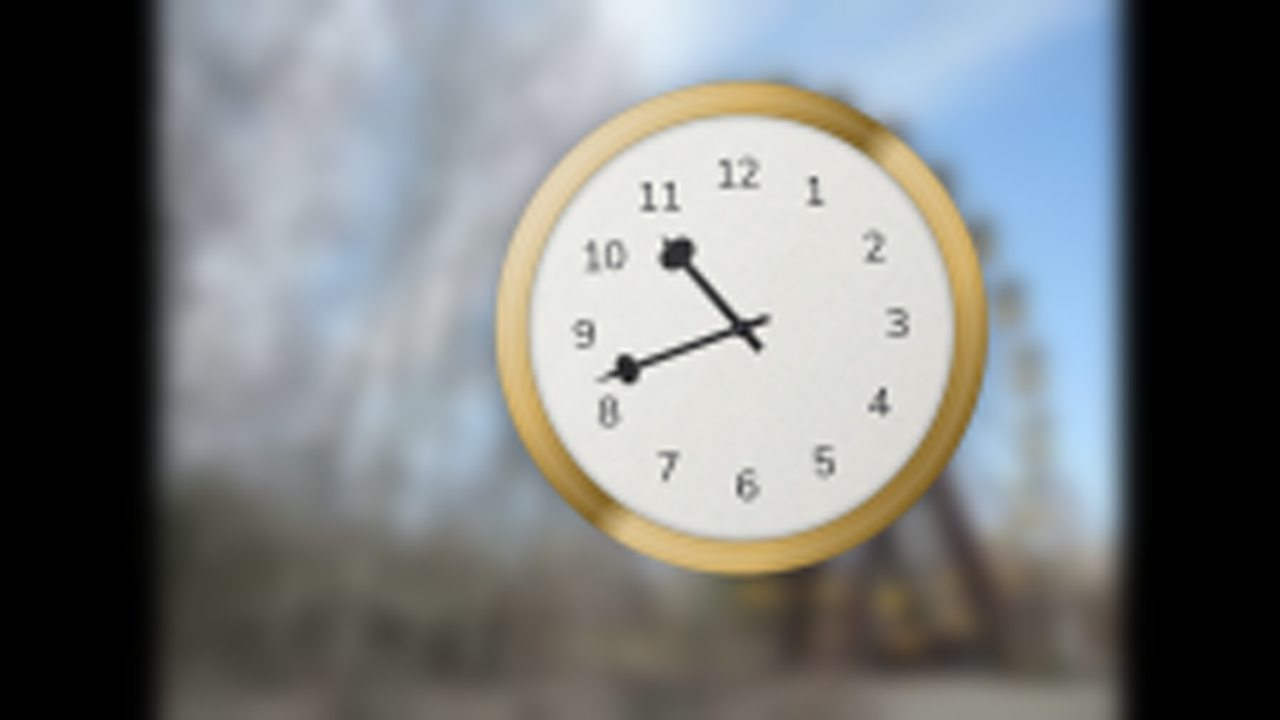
{"hour": 10, "minute": 42}
